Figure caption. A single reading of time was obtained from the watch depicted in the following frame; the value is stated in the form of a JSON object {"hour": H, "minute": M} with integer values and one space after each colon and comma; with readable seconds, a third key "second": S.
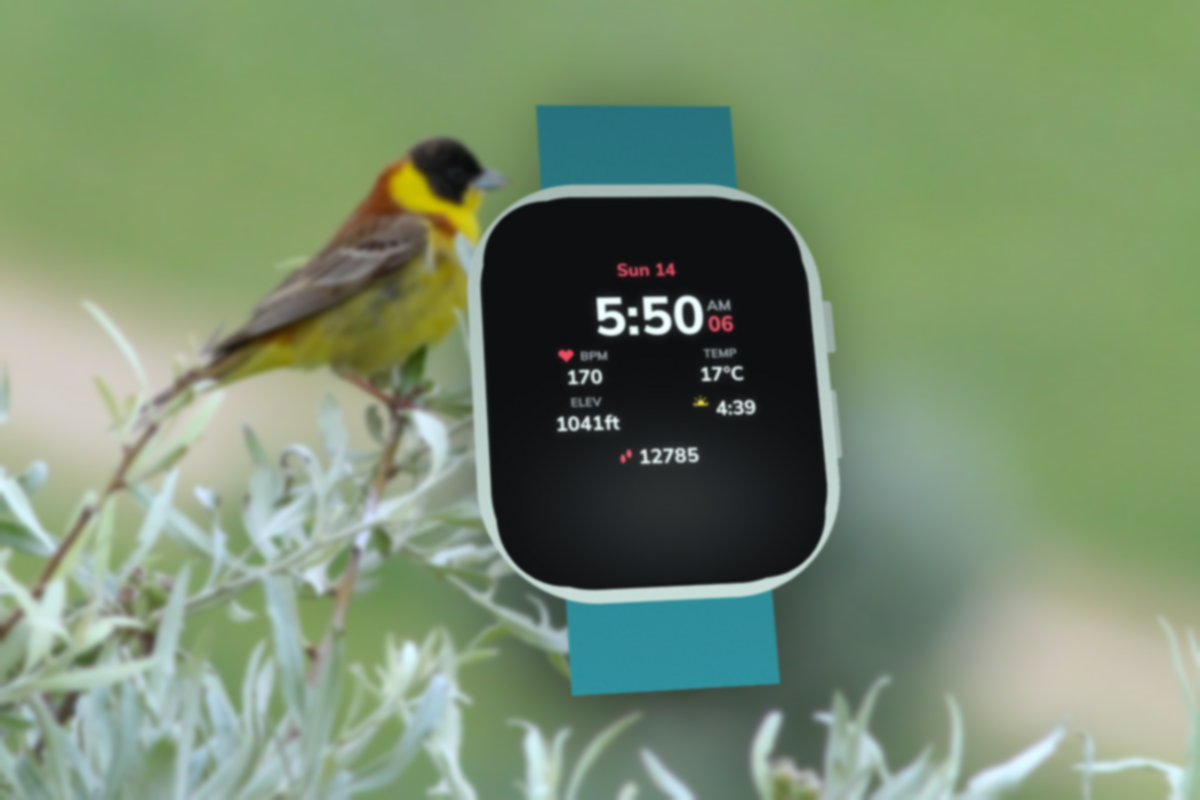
{"hour": 5, "minute": 50, "second": 6}
